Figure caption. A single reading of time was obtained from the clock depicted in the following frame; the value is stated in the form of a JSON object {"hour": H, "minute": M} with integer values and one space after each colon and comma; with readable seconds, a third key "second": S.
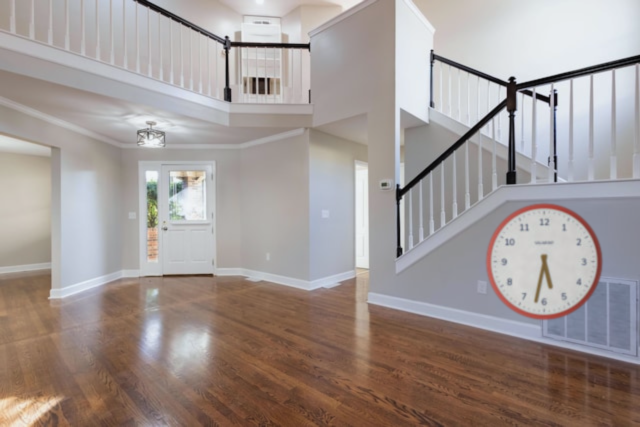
{"hour": 5, "minute": 32}
